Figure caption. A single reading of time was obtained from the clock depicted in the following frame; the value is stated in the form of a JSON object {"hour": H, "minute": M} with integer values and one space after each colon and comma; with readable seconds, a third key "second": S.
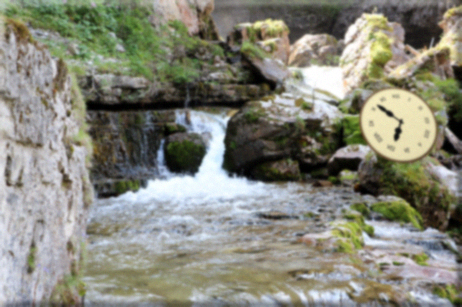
{"hour": 6, "minute": 52}
